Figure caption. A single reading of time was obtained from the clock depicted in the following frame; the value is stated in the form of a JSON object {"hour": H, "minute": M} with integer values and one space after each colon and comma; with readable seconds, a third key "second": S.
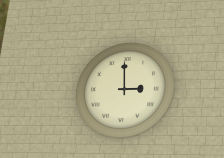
{"hour": 2, "minute": 59}
